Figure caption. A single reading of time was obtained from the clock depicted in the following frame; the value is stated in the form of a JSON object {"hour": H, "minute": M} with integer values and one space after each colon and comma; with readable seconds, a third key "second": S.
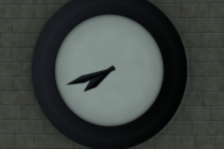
{"hour": 7, "minute": 42}
